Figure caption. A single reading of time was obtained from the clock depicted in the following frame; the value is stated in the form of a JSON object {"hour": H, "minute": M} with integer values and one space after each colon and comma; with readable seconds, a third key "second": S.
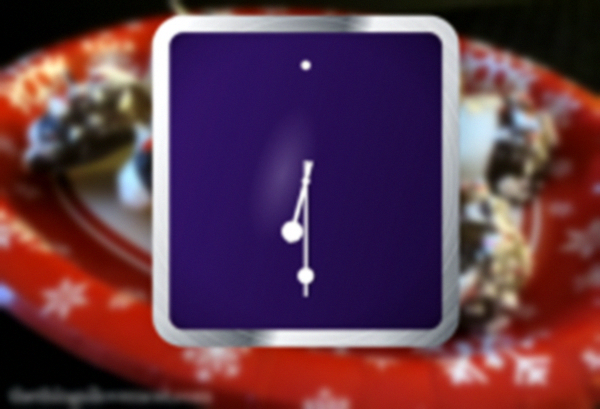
{"hour": 6, "minute": 30}
